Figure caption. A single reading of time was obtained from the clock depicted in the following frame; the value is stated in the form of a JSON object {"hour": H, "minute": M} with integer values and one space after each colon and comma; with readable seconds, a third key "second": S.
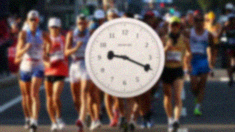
{"hour": 9, "minute": 19}
